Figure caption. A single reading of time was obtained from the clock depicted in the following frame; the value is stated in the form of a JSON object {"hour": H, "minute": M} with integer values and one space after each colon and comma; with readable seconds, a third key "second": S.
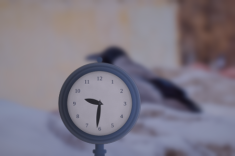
{"hour": 9, "minute": 31}
